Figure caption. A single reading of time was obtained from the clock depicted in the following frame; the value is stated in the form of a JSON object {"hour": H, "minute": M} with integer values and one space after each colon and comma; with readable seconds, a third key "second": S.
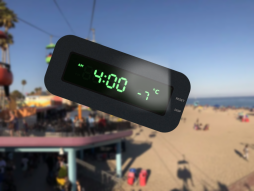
{"hour": 4, "minute": 0}
